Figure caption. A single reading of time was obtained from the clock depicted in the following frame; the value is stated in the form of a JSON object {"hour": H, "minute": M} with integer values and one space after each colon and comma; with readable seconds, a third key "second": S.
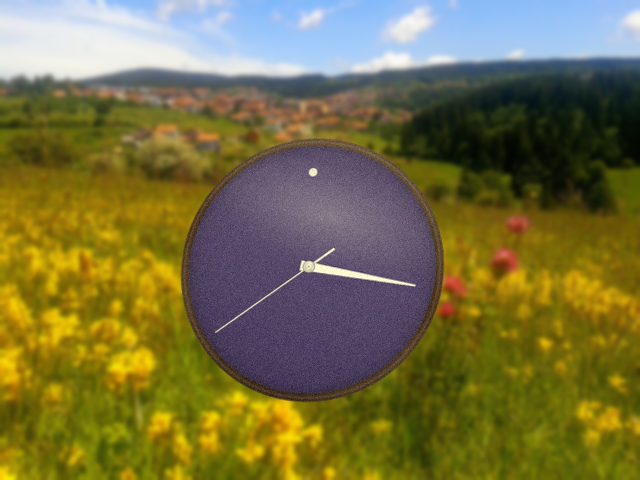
{"hour": 3, "minute": 16, "second": 39}
